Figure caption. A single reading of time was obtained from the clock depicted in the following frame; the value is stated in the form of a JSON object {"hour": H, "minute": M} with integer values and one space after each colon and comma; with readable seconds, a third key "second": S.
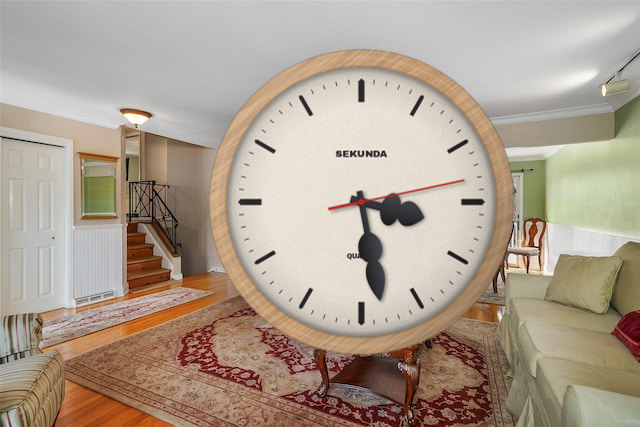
{"hour": 3, "minute": 28, "second": 13}
